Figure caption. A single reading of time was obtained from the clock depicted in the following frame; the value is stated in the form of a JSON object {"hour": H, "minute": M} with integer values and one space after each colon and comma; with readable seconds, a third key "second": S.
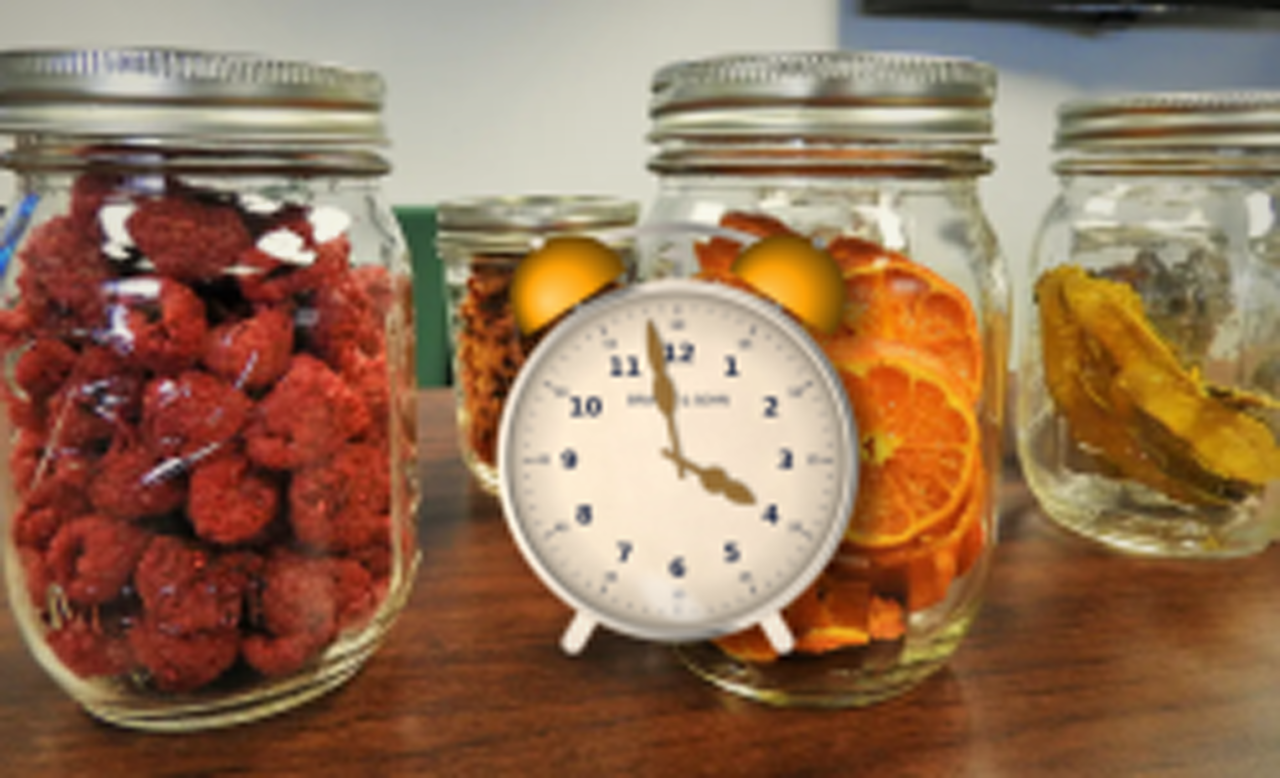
{"hour": 3, "minute": 58}
